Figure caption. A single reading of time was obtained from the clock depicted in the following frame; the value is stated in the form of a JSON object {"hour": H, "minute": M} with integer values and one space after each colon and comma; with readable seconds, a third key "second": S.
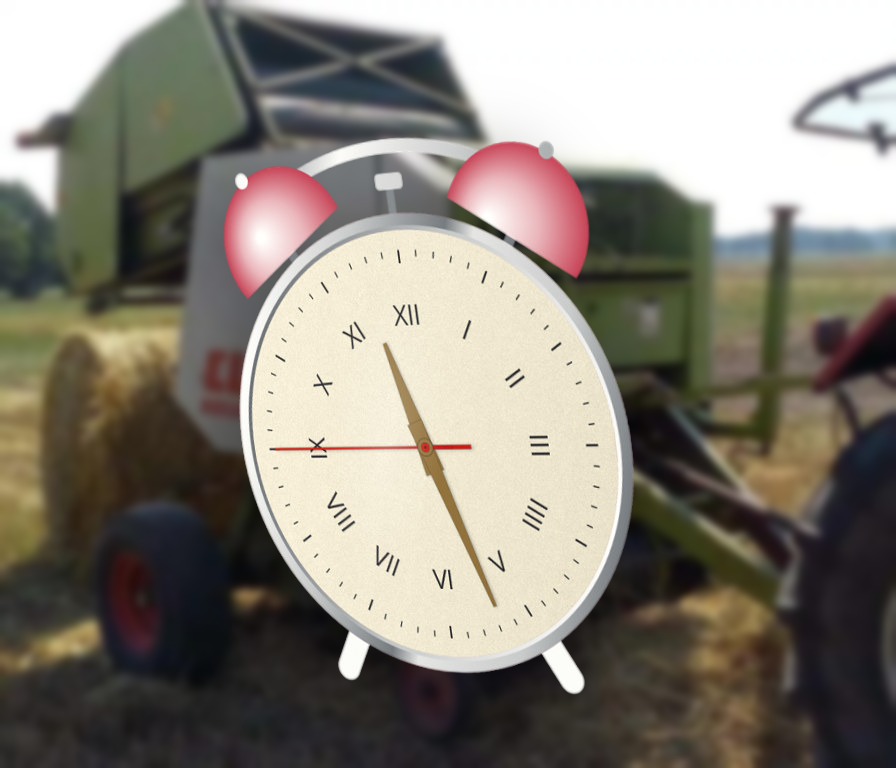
{"hour": 11, "minute": 26, "second": 45}
